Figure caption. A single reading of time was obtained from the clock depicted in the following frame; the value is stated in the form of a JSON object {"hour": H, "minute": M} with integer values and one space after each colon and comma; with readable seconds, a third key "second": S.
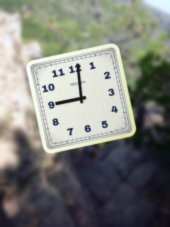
{"hour": 9, "minute": 1}
